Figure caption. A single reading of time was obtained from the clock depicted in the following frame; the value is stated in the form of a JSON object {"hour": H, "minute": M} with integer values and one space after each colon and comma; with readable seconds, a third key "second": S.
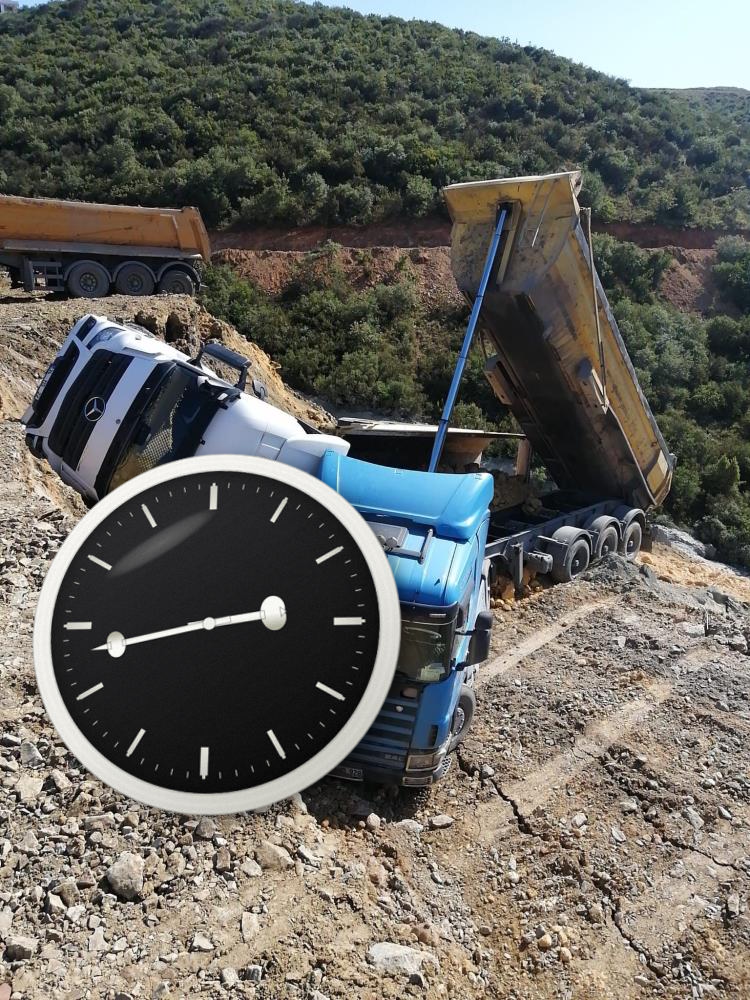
{"hour": 2, "minute": 43}
